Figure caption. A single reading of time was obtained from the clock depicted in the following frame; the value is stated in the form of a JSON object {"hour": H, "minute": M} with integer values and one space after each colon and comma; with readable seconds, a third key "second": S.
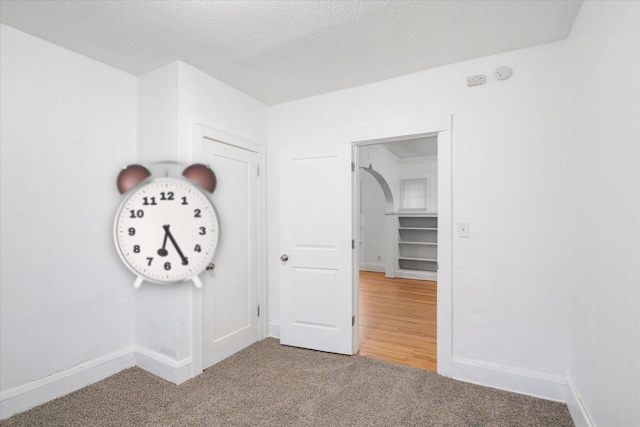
{"hour": 6, "minute": 25}
